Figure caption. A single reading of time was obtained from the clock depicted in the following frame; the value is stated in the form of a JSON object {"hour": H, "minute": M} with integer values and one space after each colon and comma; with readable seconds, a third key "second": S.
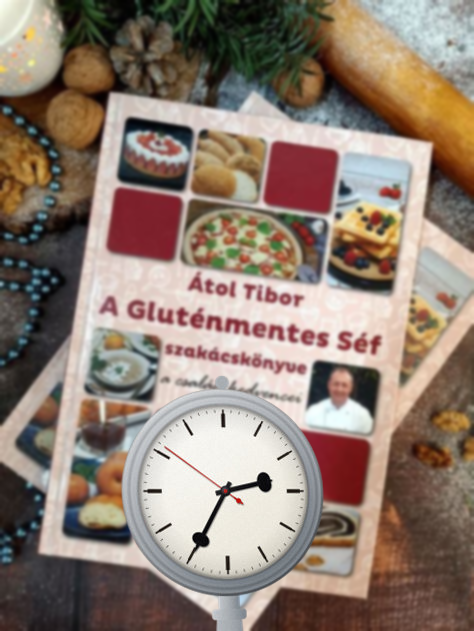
{"hour": 2, "minute": 34, "second": 51}
